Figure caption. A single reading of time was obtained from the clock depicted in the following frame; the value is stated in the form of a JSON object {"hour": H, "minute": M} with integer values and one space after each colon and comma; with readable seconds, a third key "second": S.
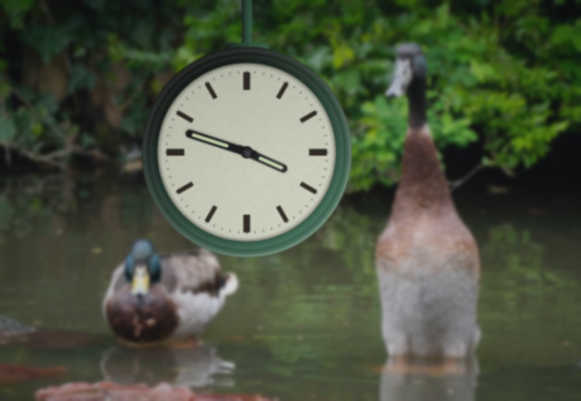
{"hour": 3, "minute": 48}
